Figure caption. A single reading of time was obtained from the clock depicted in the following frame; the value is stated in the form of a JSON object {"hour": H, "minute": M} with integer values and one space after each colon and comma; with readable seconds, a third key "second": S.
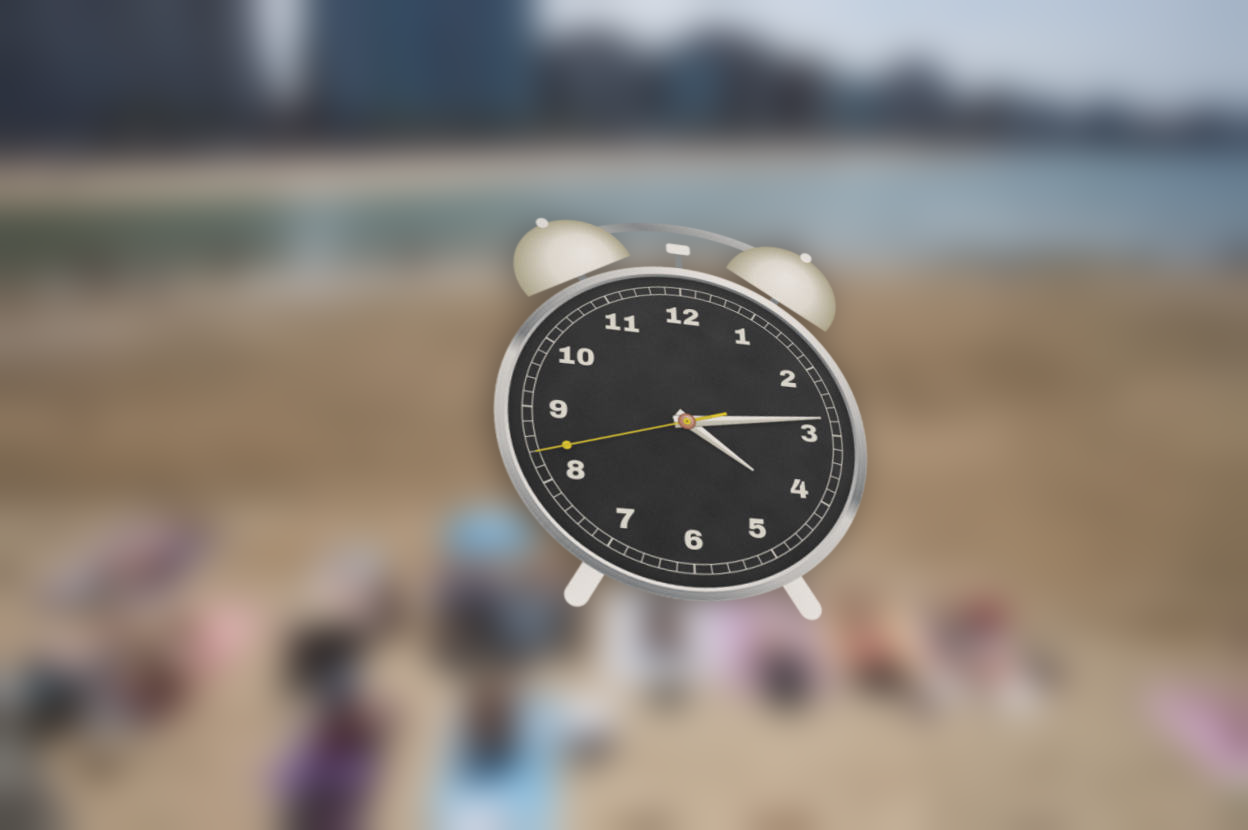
{"hour": 4, "minute": 13, "second": 42}
